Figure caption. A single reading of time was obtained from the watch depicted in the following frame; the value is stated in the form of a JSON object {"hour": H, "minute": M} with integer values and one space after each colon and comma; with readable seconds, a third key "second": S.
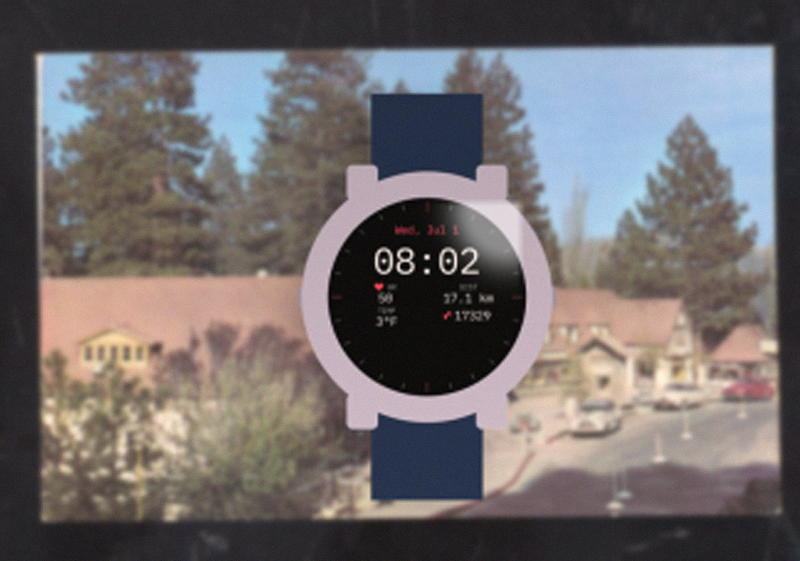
{"hour": 8, "minute": 2}
